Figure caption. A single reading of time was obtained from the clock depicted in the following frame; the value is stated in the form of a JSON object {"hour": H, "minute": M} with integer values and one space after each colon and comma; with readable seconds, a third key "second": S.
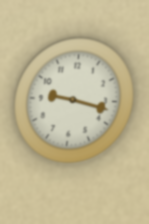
{"hour": 9, "minute": 17}
